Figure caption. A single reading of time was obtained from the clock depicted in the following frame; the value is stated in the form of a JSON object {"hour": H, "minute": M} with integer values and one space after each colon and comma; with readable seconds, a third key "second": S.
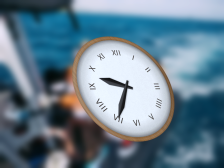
{"hour": 9, "minute": 35}
